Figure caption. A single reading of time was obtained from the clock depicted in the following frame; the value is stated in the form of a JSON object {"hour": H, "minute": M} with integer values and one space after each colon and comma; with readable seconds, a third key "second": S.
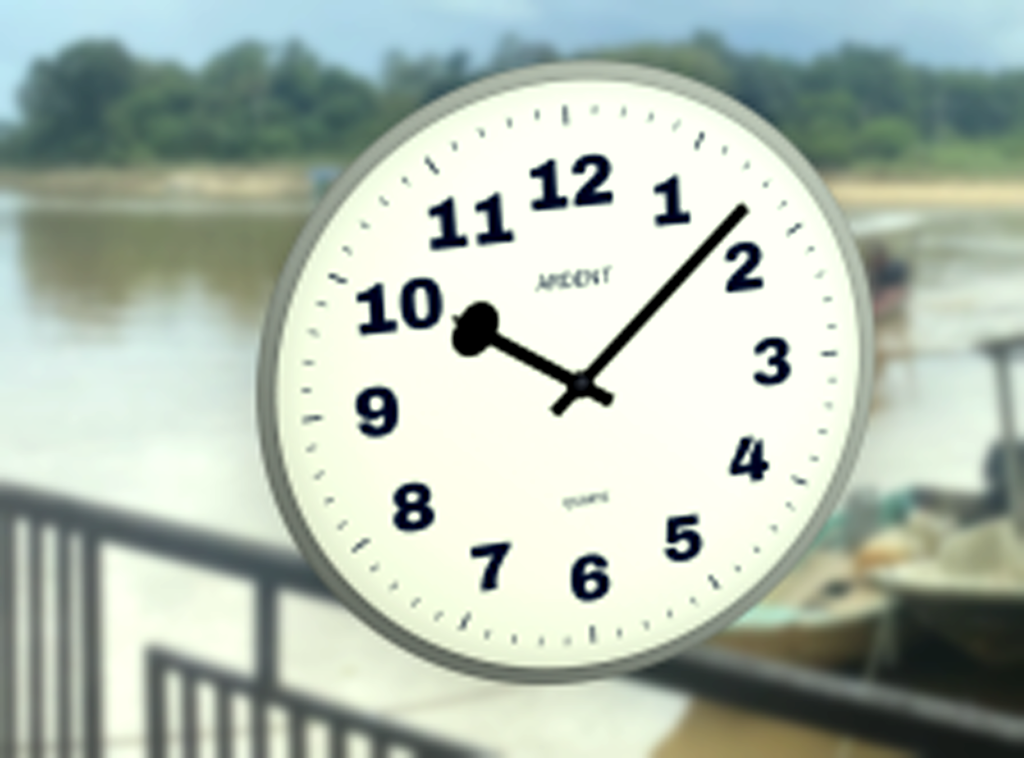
{"hour": 10, "minute": 8}
